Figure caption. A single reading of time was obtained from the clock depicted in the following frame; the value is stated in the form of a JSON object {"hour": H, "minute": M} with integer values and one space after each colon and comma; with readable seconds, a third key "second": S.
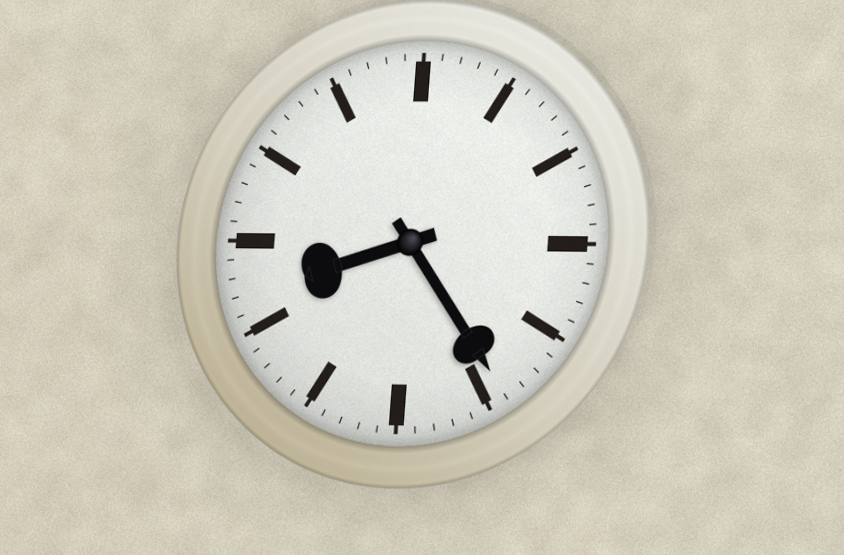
{"hour": 8, "minute": 24}
